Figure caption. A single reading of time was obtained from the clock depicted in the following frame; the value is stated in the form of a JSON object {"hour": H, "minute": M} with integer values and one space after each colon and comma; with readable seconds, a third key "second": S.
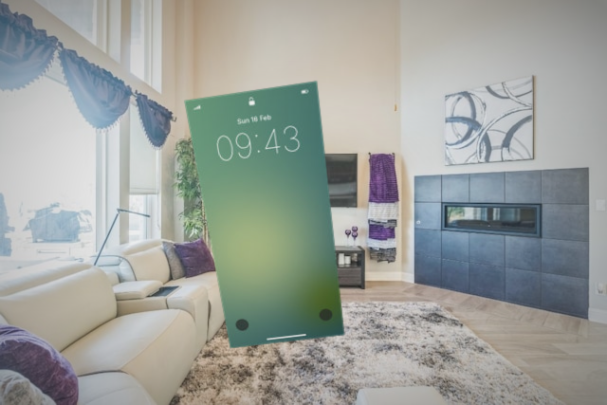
{"hour": 9, "minute": 43}
